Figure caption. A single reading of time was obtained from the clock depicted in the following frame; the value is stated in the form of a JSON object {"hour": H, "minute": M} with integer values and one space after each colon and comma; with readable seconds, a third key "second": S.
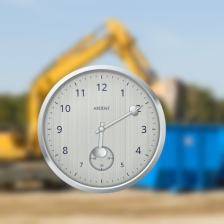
{"hour": 6, "minute": 10}
